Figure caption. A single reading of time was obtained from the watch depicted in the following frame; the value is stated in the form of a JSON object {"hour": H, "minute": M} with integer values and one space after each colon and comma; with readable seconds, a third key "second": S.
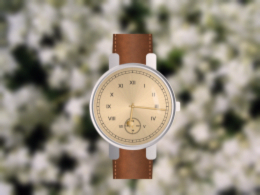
{"hour": 6, "minute": 16}
